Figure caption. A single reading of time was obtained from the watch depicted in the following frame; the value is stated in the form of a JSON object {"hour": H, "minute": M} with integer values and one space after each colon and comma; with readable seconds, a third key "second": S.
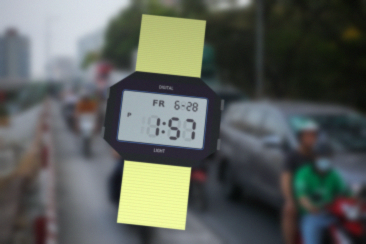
{"hour": 1, "minute": 57}
